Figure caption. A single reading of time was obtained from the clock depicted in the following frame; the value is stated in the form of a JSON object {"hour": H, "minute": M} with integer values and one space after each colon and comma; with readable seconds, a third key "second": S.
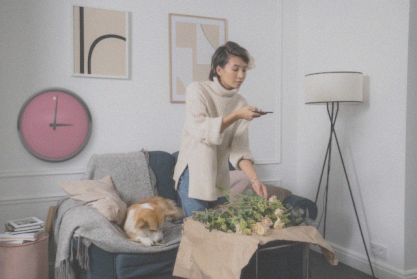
{"hour": 3, "minute": 1}
